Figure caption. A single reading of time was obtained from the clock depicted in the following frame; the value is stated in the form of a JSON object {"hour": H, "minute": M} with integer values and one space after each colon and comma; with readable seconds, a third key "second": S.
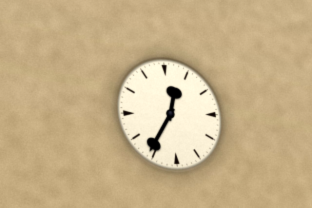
{"hour": 12, "minute": 36}
